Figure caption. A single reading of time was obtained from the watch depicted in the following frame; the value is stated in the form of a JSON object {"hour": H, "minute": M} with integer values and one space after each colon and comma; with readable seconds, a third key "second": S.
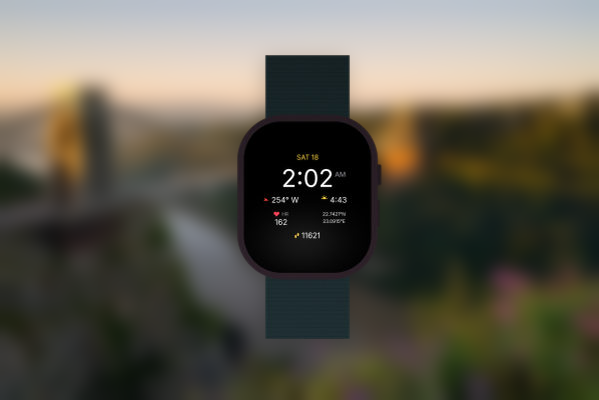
{"hour": 2, "minute": 2}
